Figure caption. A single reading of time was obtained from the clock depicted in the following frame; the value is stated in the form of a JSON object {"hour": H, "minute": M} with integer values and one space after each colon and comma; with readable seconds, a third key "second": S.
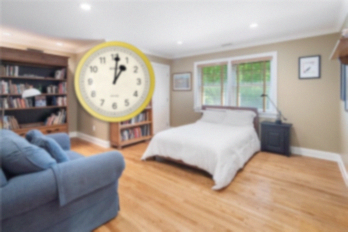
{"hour": 1, "minute": 1}
